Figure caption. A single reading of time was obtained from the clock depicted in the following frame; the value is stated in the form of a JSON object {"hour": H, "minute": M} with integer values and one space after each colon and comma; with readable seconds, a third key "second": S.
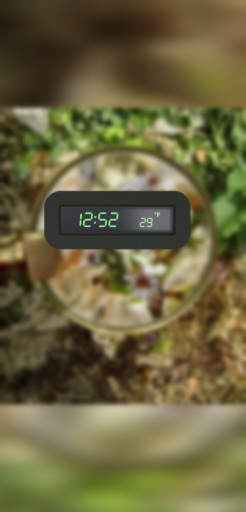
{"hour": 12, "minute": 52}
